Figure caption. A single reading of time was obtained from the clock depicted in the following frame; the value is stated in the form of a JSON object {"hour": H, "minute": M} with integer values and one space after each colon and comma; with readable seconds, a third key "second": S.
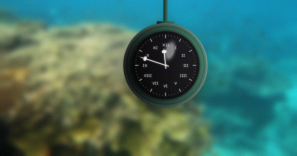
{"hour": 11, "minute": 48}
